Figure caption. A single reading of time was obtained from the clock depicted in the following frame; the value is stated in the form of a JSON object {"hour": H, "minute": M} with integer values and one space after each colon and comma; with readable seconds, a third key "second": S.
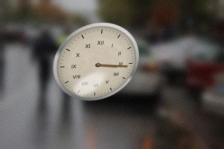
{"hour": 3, "minute": 16}
